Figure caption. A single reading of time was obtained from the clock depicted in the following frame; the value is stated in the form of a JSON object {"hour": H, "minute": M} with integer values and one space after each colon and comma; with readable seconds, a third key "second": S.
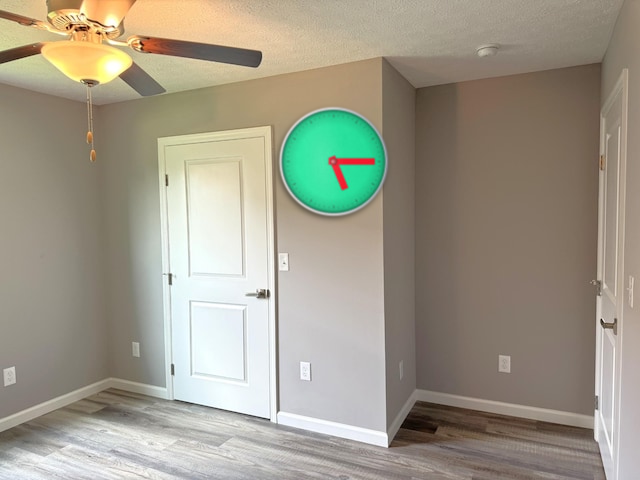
{"hour": 5, "minute": 15}
